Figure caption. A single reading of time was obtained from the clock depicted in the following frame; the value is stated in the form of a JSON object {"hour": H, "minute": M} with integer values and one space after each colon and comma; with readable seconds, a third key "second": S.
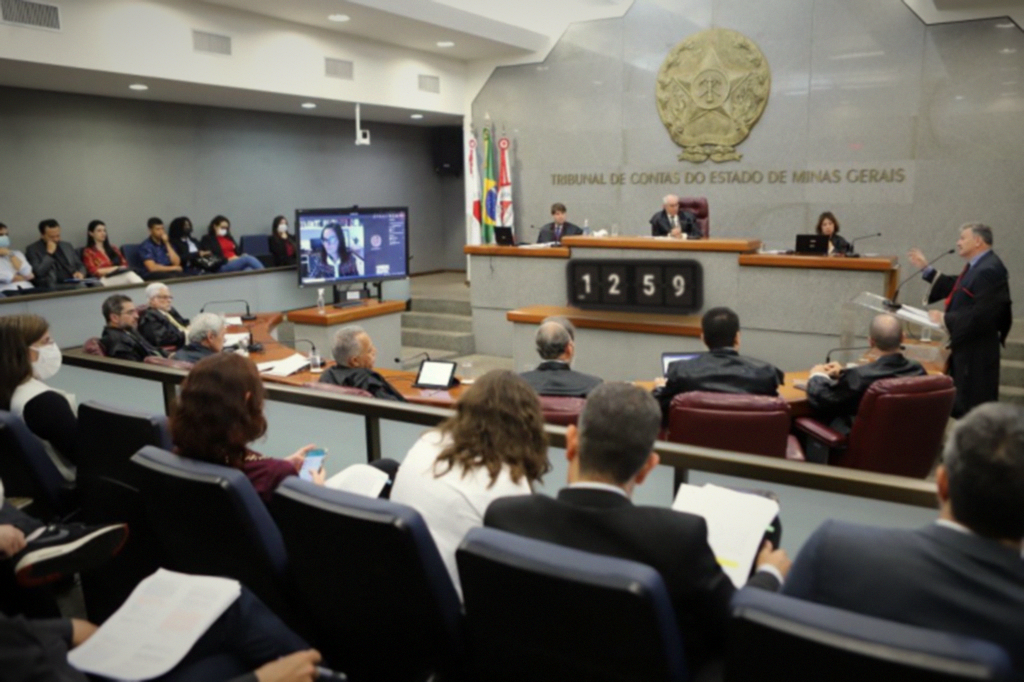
{"hour": 12, "minute": 59}
